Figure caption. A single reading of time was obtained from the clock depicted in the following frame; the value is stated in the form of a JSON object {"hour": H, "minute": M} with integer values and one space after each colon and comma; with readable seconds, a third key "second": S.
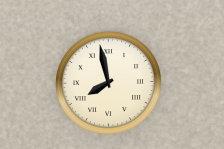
{"hour": 7, "minute": 58}
